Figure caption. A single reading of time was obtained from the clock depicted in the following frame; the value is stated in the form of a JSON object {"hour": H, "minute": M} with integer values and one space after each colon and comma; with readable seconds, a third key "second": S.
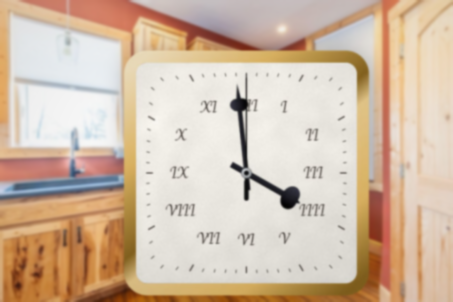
{"hour": 3, "minute": 59, "second": 0}
